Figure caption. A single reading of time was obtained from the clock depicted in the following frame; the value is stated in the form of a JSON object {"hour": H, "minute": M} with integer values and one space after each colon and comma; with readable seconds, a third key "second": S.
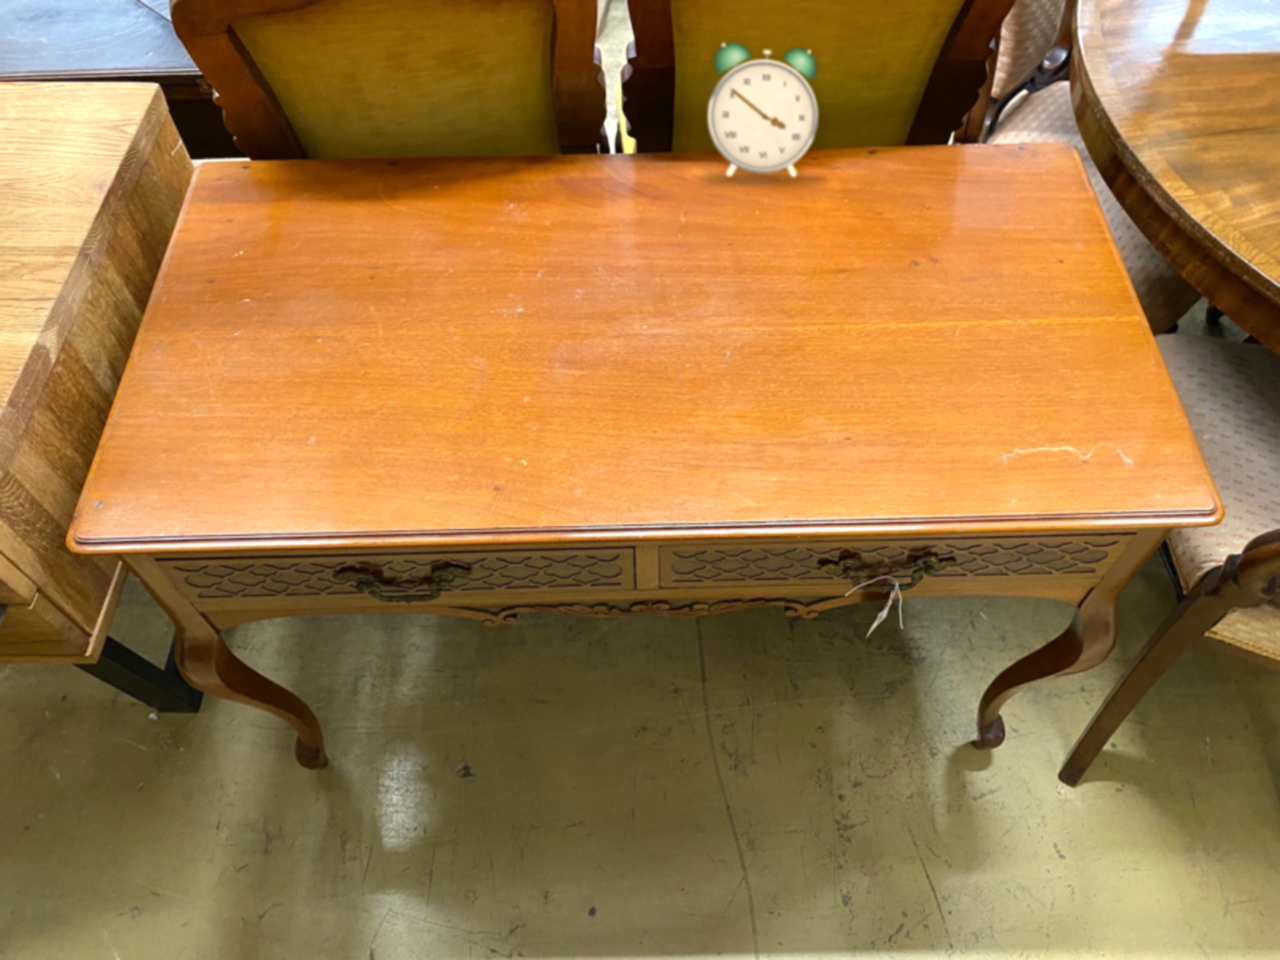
{"hour": 3, "minute": 51}
